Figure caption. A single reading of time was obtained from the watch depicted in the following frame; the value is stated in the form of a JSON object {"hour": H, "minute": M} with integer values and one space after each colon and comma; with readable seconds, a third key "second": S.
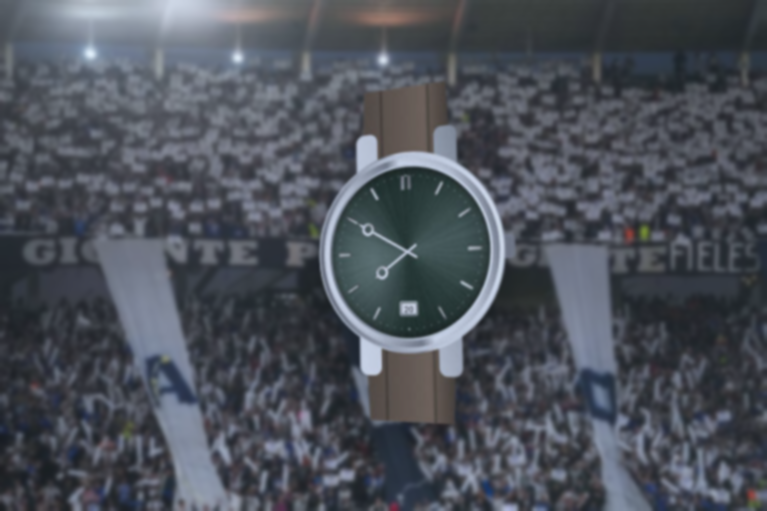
{"hour": 7, "minute": 50}
